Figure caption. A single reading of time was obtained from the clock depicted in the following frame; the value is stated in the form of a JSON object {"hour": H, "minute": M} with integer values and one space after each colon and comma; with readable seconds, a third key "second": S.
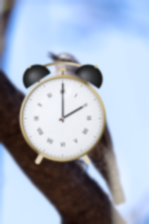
{"hour": 2, "minute": 0}
